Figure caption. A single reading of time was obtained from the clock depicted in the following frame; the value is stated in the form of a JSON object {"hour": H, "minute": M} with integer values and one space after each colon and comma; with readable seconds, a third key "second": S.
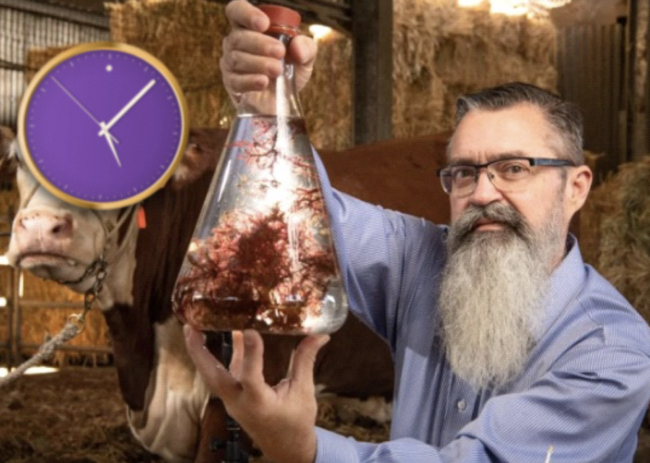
{"hour": 5, "minute": 6, "second": 52}
